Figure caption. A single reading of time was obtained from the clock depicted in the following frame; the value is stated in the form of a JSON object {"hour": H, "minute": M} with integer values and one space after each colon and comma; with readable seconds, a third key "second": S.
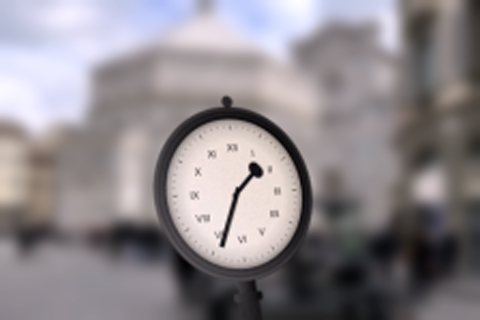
{"hour": 1, "minute": 34}
